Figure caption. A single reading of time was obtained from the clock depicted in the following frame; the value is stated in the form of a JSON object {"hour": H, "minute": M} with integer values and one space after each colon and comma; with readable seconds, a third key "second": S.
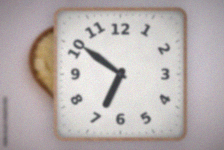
{"hour": 6, "minute": 51}
